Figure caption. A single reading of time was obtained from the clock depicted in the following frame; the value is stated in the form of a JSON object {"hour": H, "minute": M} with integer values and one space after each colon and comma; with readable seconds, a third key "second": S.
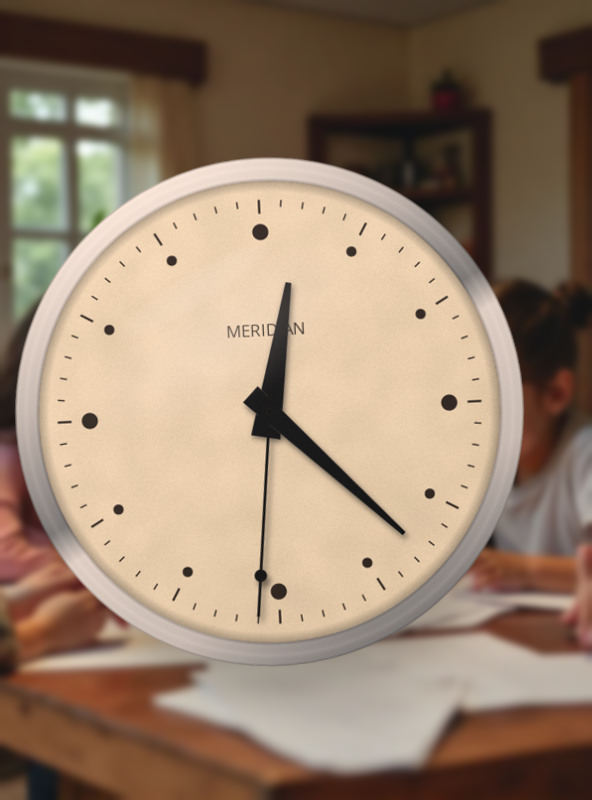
{"hour": 12, "minute": 22, "second": 31}
